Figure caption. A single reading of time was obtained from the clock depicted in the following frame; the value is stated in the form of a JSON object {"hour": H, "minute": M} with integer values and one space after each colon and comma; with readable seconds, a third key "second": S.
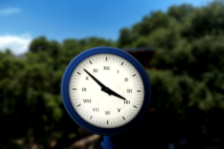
{"hour": 3, "minute": 52}
